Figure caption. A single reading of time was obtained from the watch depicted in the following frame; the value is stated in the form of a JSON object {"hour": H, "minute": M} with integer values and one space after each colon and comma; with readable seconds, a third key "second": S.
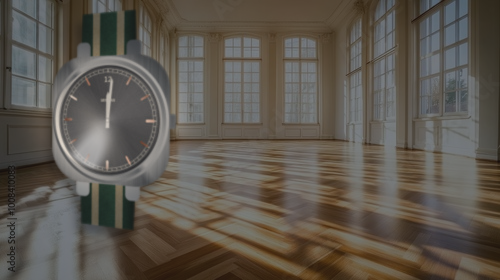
{"hour": 12, "minute": 1}
